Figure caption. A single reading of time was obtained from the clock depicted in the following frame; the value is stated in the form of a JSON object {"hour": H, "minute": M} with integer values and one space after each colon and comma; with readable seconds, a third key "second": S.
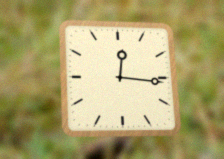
{"hour": 12, "minute": 16}
